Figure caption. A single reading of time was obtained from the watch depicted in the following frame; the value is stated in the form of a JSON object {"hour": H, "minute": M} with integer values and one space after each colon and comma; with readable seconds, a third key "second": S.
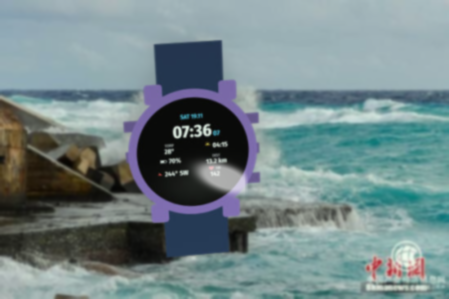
{"hour": 7, "minute": 36}
